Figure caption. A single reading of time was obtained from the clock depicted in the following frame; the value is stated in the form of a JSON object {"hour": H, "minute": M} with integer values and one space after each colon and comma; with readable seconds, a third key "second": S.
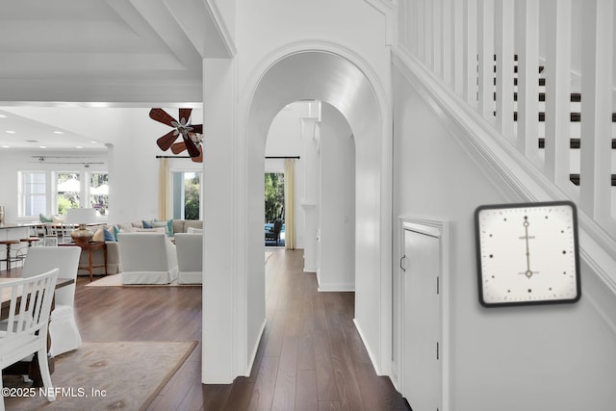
{"hour": 6, "minute": 0}
